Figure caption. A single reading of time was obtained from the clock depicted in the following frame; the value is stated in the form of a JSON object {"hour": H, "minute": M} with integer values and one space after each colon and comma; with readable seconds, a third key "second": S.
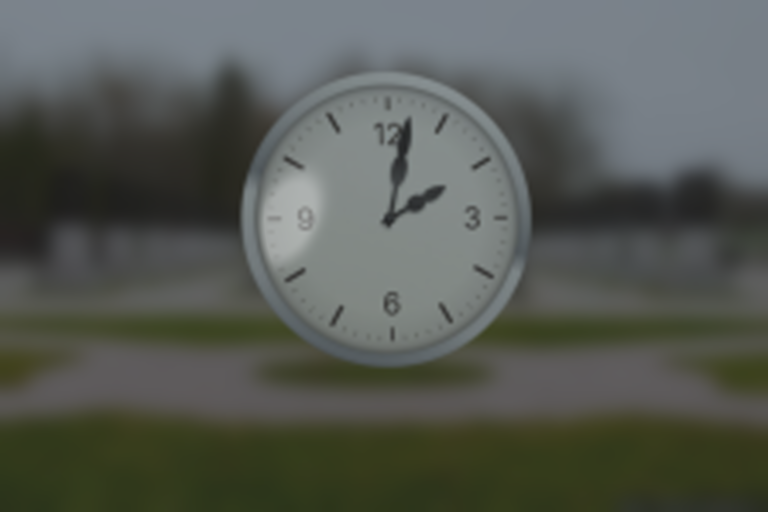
{"hour": 2, "minute": 2}
